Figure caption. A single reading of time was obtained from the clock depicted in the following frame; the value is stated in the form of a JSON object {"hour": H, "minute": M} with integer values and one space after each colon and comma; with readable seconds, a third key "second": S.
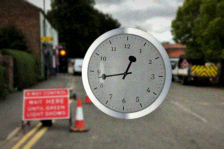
{"hour": 12, "minute": 43}
